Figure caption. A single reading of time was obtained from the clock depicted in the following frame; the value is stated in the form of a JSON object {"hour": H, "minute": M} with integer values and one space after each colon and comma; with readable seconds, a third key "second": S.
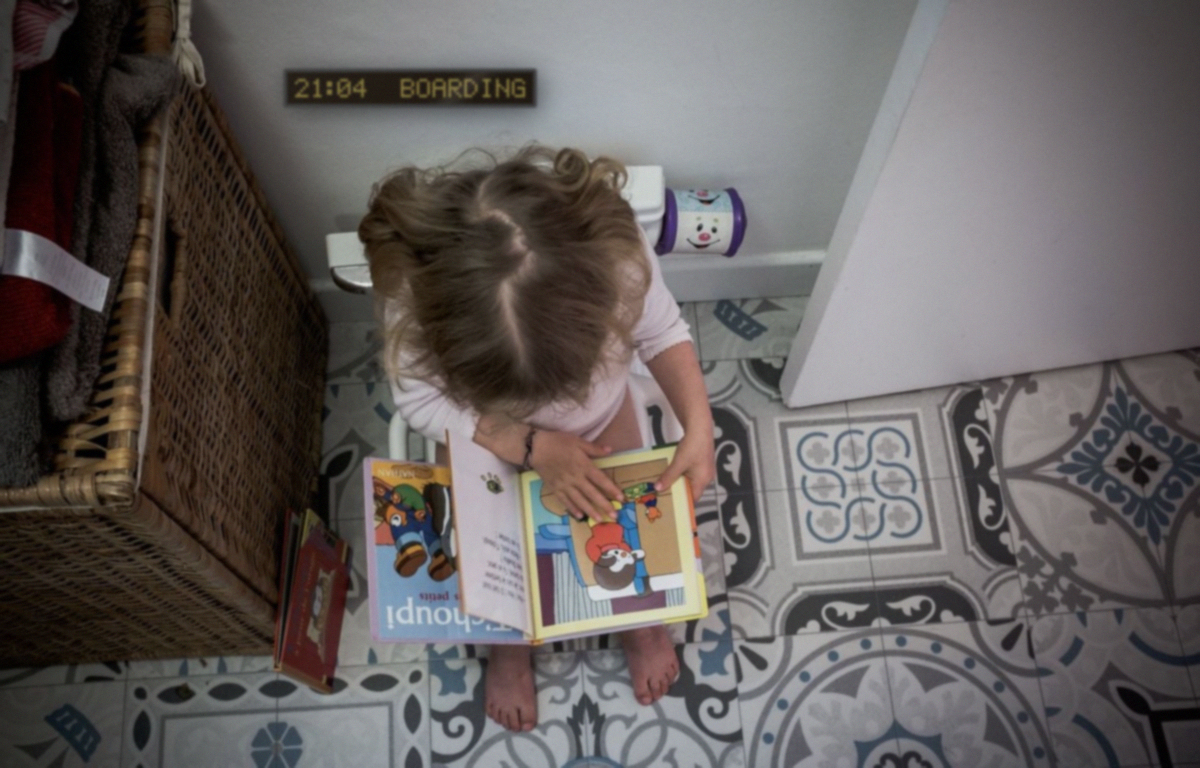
{"hour": 21, "minute": 4}
